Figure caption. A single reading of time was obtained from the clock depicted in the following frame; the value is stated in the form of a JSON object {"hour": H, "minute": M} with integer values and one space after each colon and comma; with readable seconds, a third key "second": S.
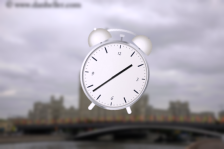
{"hour": 1, "minute": 38}
